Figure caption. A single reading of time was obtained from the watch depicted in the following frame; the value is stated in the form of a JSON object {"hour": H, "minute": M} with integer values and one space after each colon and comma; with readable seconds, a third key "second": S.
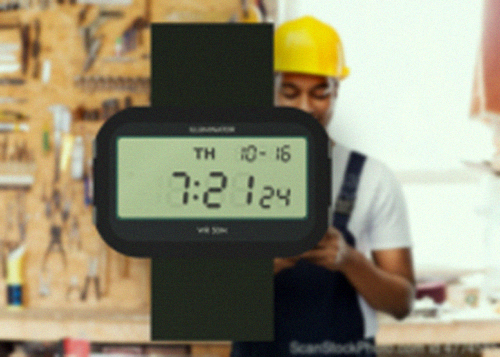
{"hour": 7, "minute": 21, "second": 24}
